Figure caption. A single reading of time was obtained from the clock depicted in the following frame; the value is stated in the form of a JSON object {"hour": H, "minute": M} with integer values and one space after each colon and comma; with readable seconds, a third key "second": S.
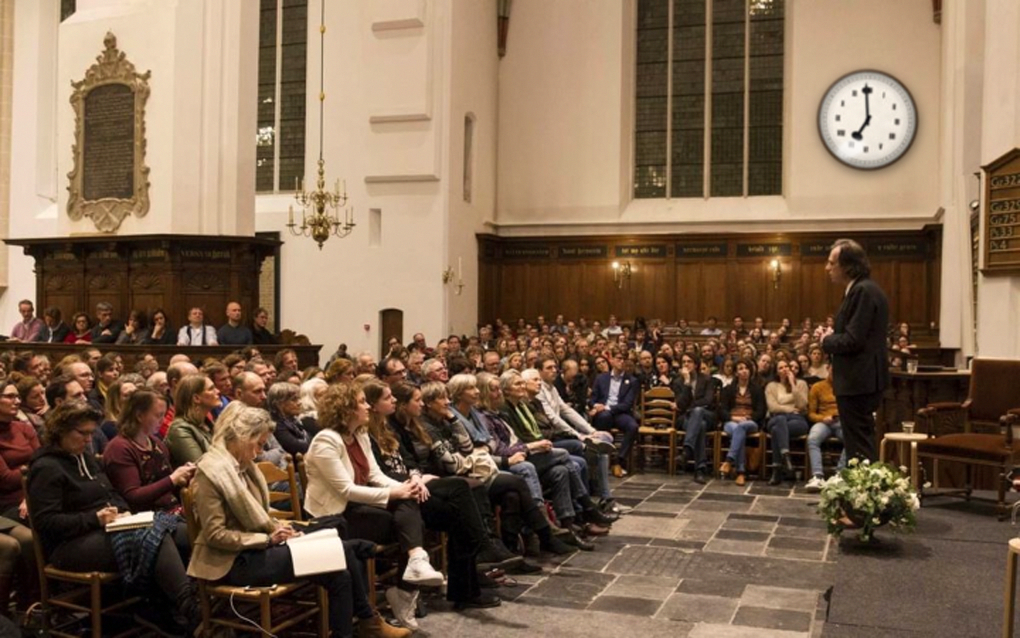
{"hour": 6, "minute": 59}
